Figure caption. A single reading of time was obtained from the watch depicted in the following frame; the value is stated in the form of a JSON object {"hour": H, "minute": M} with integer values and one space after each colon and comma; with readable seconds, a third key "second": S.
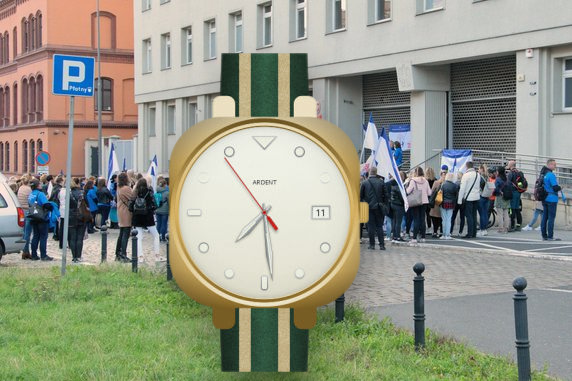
{"hour": 7, "minute": 28, "second": 54}
